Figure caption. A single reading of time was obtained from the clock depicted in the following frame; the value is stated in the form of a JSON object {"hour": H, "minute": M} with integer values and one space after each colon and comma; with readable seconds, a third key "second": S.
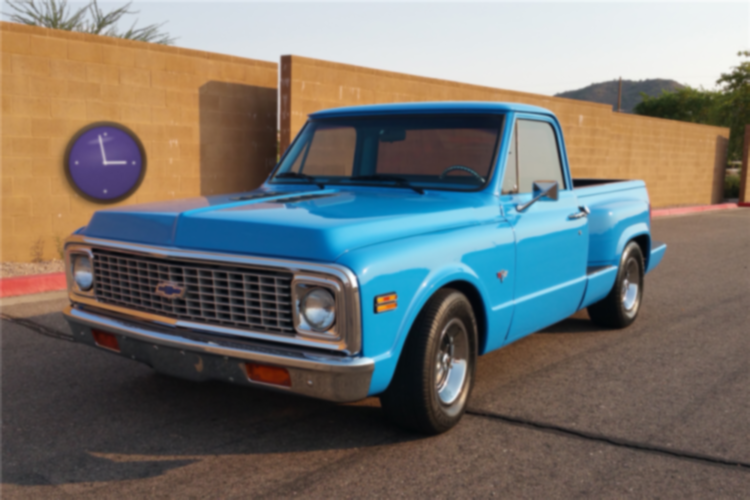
{"hour": 2, "minute": 58}
